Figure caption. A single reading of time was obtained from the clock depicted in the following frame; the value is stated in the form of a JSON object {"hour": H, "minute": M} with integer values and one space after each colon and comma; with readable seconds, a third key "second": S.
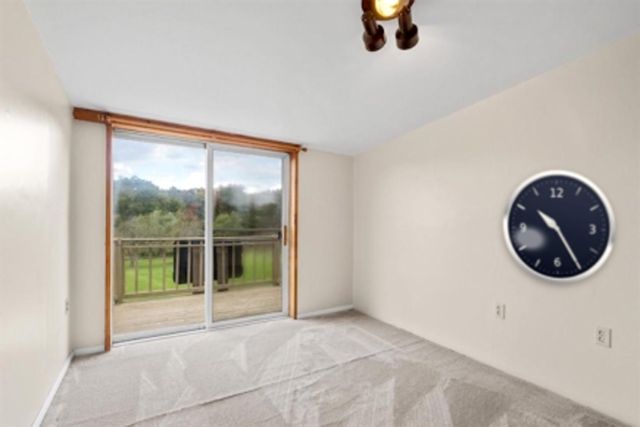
{"hour": 10, "minute": 25}
